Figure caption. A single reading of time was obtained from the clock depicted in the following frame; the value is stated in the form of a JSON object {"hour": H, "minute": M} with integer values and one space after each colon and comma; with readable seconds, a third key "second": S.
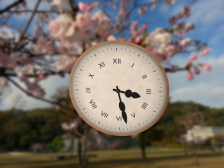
{"hour": 3, "minute": 28}
